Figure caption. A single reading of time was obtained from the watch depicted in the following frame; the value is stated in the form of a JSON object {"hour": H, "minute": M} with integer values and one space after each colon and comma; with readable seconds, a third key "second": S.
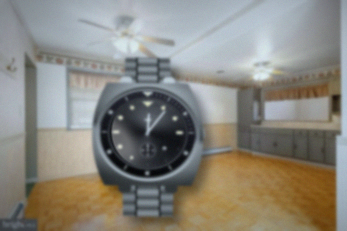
{"hour": 12, "minute": 6}
